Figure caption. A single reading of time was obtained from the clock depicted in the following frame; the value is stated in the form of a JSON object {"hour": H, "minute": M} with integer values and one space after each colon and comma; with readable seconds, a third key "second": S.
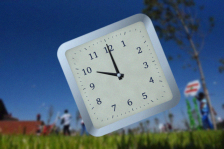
{"hour": 10, "minute": 0}
